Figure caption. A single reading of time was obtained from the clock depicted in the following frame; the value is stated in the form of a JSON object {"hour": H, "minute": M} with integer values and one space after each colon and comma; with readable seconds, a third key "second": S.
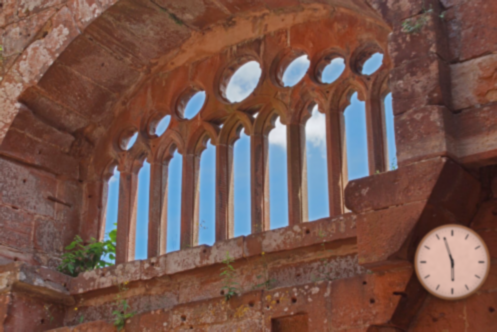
{"hour": 5, "minute": 57}
